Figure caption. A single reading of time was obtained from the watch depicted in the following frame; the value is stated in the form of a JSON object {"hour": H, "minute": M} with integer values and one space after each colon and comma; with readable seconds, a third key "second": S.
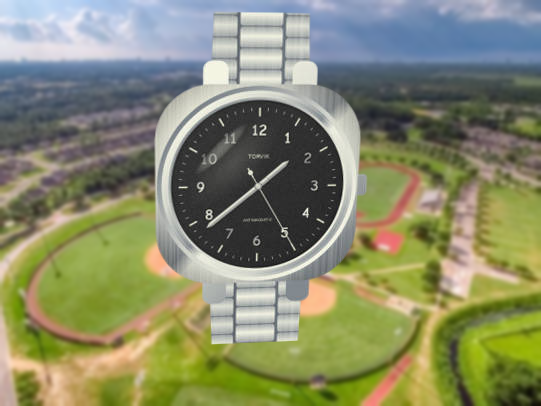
{"hour": 1, "minute": 38, "second": 25}
